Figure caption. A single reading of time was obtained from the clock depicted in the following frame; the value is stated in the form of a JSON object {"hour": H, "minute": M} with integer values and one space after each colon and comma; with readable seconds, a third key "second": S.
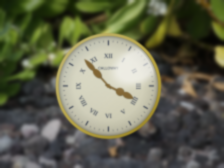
{"hour": 3, "minute": 53}
